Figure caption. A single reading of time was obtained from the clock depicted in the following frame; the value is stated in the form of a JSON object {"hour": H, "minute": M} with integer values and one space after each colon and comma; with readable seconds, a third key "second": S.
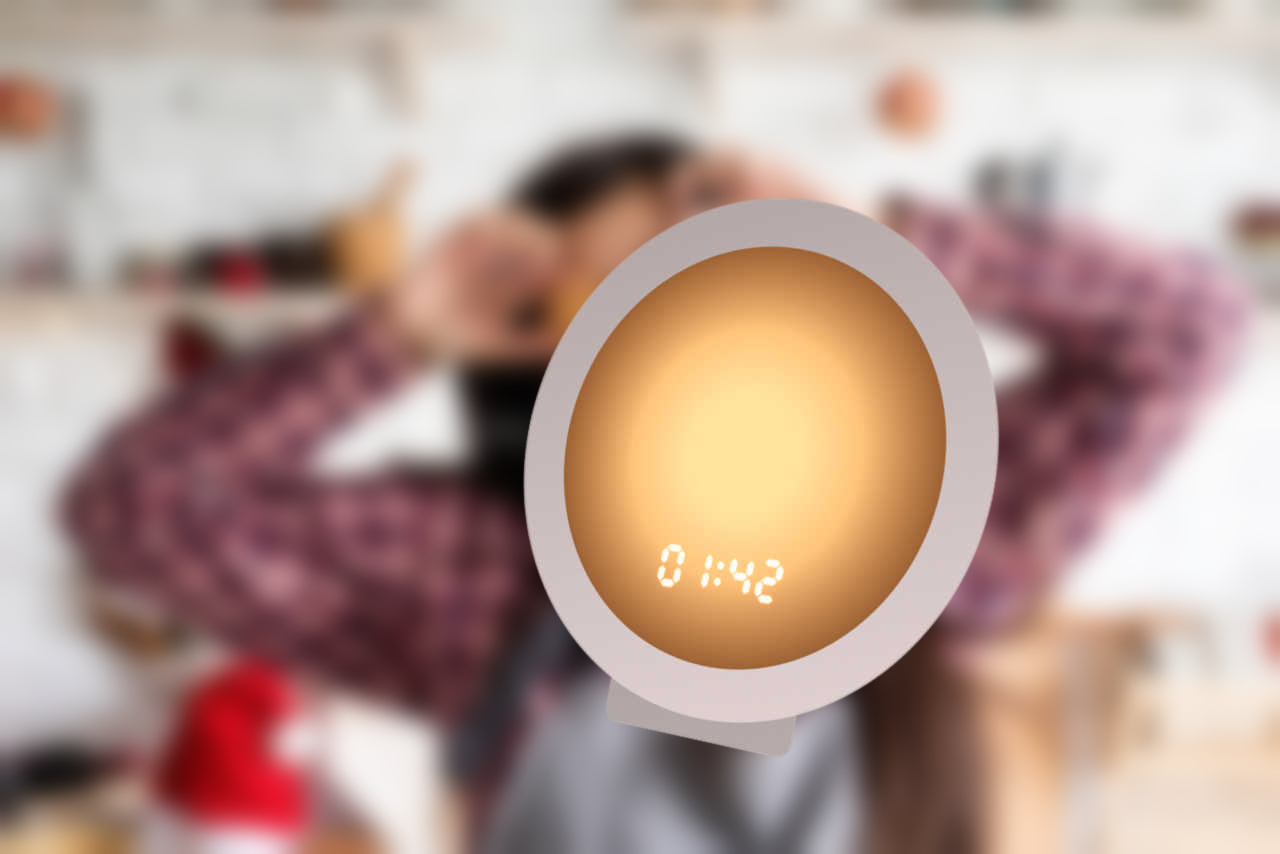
{"hour": 1, "minute": 42}
